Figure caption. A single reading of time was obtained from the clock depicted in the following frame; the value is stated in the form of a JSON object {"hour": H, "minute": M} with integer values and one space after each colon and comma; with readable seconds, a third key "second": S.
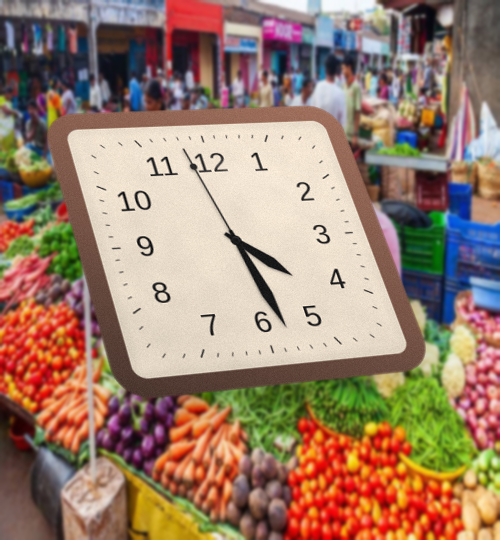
{"hour": 4, "minute": 27, "second": 58}
